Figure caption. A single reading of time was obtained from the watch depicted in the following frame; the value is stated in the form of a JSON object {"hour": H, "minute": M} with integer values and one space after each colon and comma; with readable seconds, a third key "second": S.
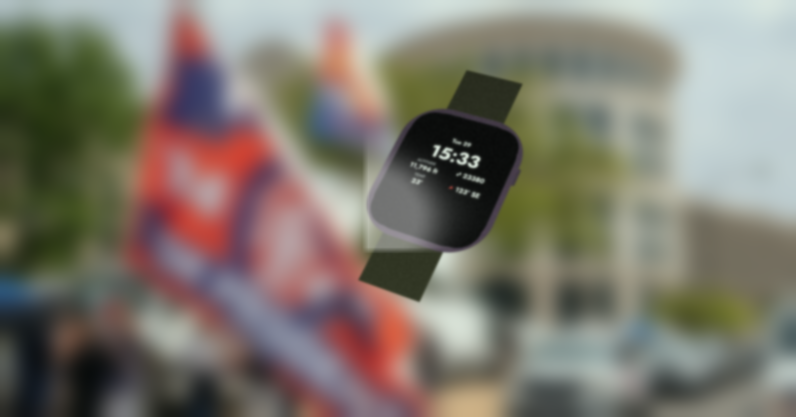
{"hour": 15, "minute": 33}
